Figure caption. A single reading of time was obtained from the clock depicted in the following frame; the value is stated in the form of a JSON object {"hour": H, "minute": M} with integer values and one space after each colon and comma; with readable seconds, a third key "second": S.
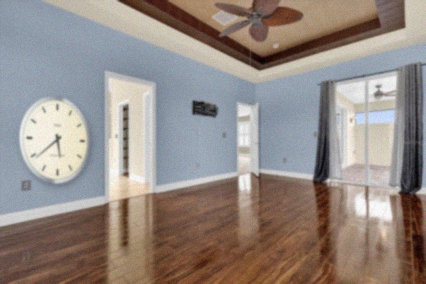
{"hour": 5, "minute": 39}
